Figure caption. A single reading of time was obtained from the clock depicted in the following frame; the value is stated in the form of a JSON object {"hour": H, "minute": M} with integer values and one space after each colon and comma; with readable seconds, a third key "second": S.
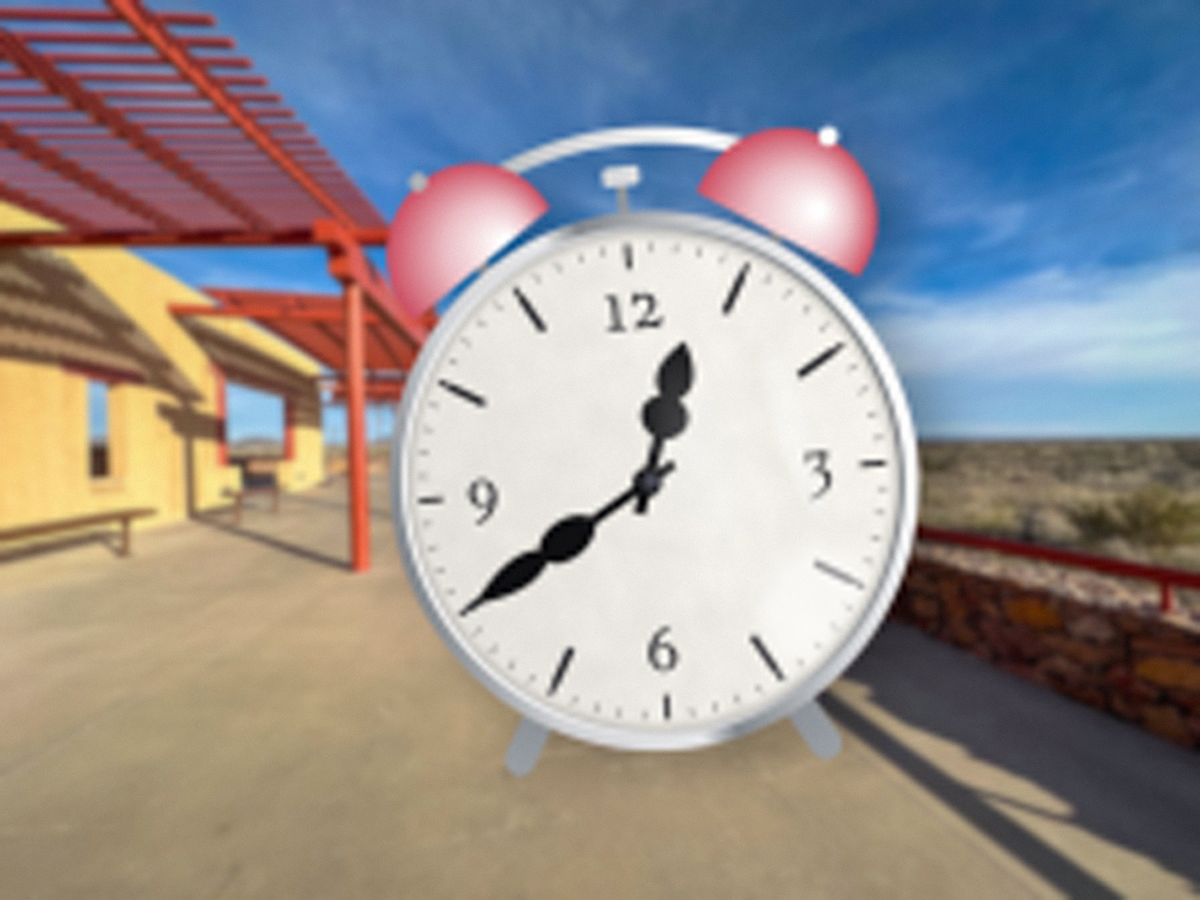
{"hour": 12, "minute": 40}
